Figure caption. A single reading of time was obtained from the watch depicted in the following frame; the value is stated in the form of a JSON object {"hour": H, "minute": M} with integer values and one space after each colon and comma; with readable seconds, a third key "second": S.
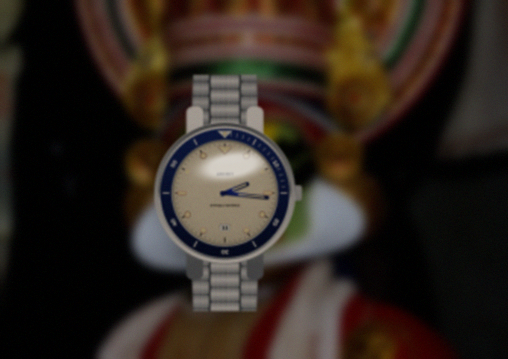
{"hour": 2, "minute": 16}
